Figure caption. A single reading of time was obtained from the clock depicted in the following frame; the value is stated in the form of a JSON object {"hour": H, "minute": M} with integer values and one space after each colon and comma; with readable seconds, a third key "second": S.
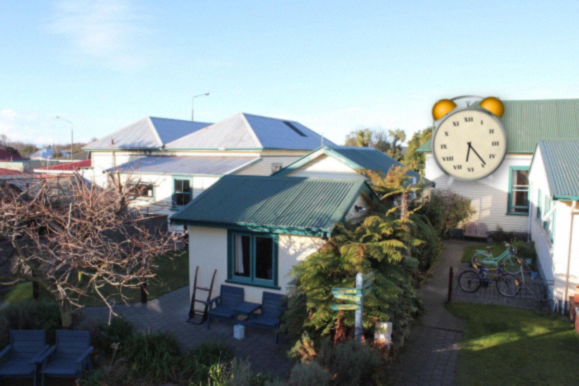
{"hour": 6, "minute": 24}
